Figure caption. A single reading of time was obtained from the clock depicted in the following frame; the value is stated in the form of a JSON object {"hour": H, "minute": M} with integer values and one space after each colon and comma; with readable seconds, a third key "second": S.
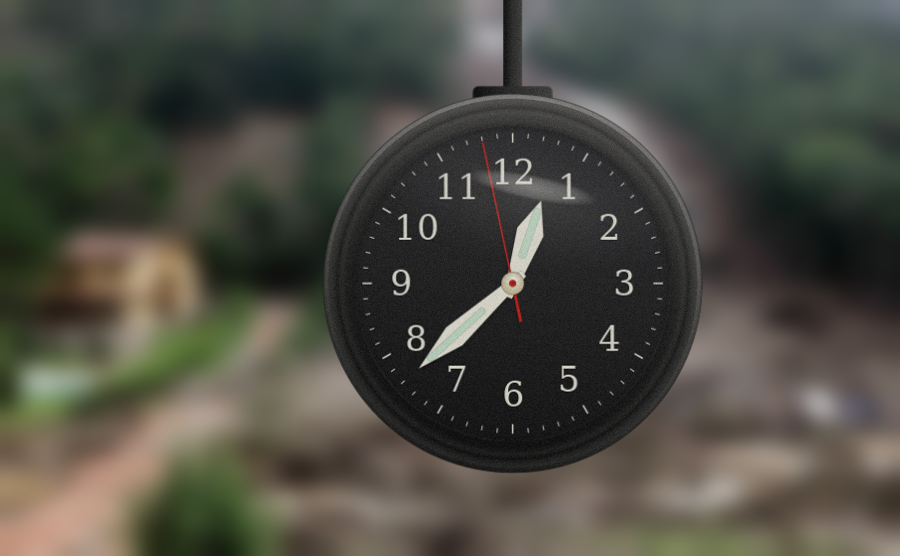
{"hour": 12, "minute": 37, "second": 58}
